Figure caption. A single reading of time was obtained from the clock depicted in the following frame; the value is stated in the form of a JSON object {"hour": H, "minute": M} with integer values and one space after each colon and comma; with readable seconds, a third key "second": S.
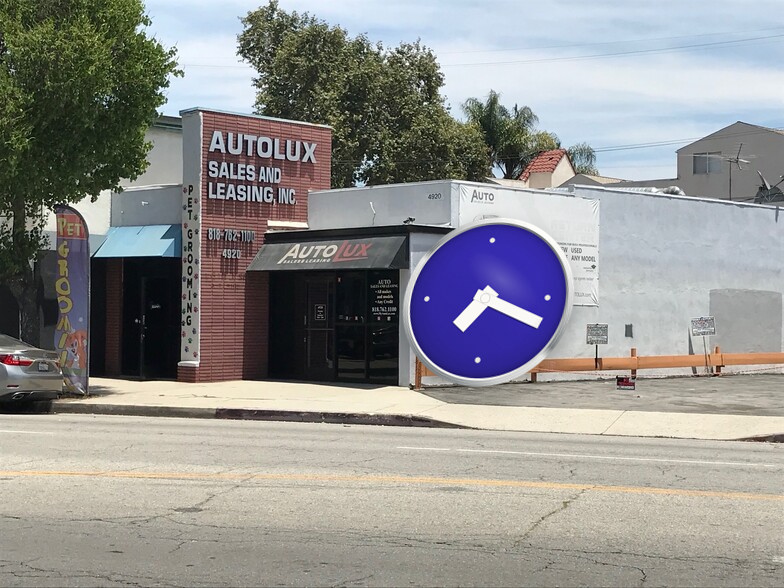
{"hour": 7, "minute": 19}
